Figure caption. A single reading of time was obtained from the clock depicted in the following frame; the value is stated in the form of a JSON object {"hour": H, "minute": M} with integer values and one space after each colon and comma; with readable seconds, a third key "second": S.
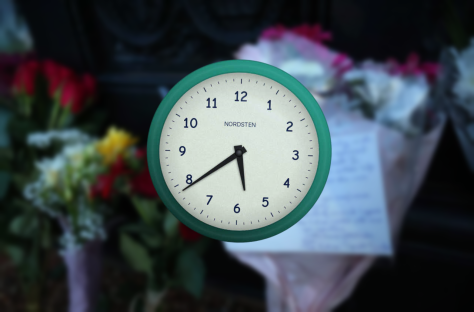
{"hour": 5, "minute": 39}
